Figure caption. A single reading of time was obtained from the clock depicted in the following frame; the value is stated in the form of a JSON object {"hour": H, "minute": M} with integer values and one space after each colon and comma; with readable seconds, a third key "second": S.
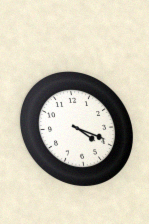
{"hour": 4, "minute": 19}
